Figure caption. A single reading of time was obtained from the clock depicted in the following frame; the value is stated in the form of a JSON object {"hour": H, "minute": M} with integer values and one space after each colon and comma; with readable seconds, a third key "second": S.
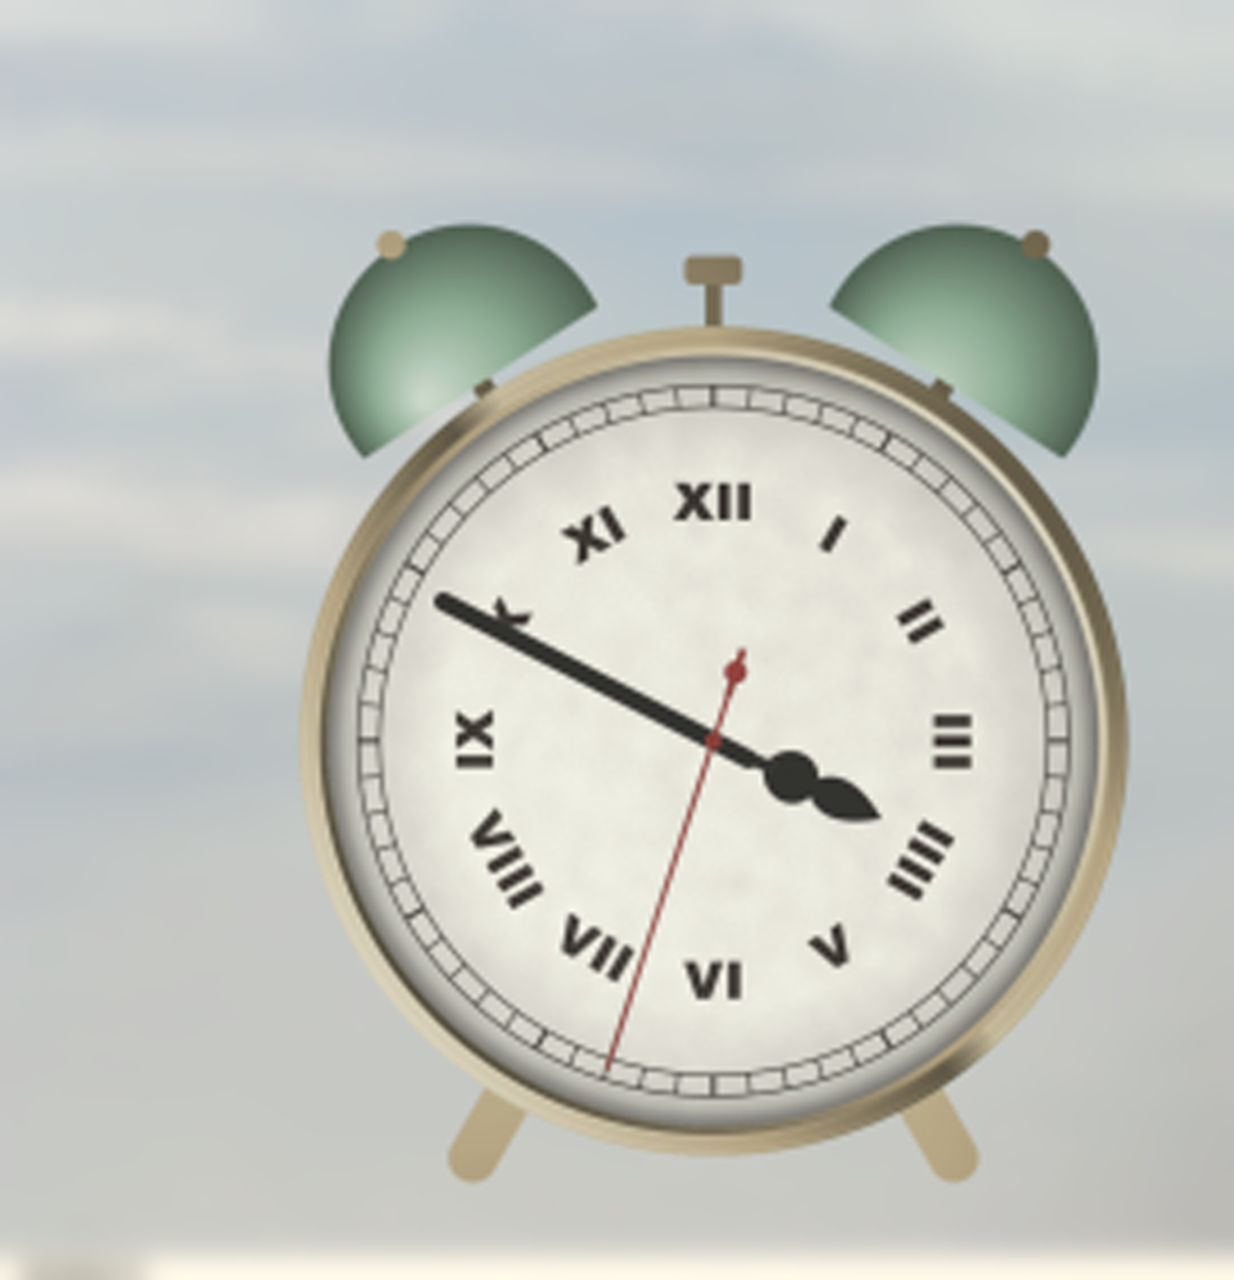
{"hour": 3, "minute": 49, "second": 33}
